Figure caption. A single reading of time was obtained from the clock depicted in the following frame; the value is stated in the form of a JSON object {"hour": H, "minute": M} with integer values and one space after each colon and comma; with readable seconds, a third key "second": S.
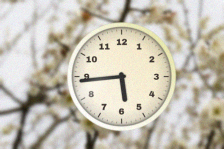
{"hour": 5, "minute": 44}
